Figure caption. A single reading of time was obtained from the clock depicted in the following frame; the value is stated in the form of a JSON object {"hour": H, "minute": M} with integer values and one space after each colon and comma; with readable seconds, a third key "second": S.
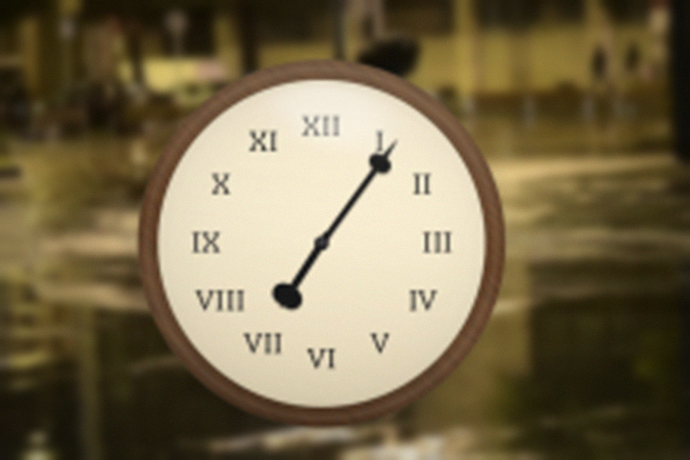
{"hour": 7, "minute": 6}
